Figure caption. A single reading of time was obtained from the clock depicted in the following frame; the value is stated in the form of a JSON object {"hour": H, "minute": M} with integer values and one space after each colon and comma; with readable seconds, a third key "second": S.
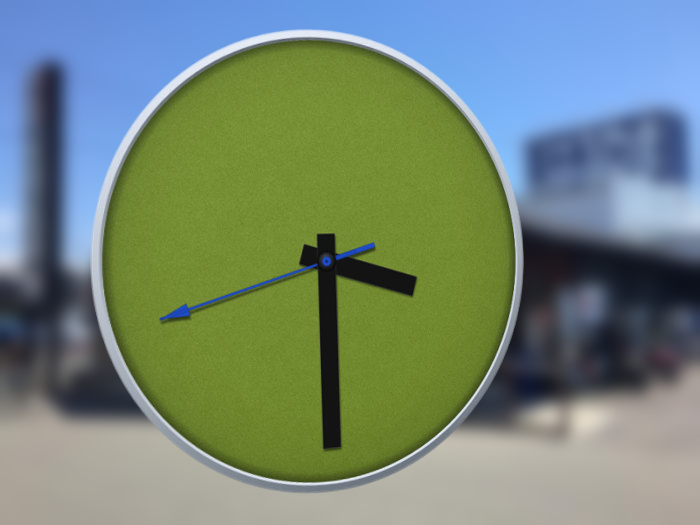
{"hour": 3, "minute": 29, "second": 42}
